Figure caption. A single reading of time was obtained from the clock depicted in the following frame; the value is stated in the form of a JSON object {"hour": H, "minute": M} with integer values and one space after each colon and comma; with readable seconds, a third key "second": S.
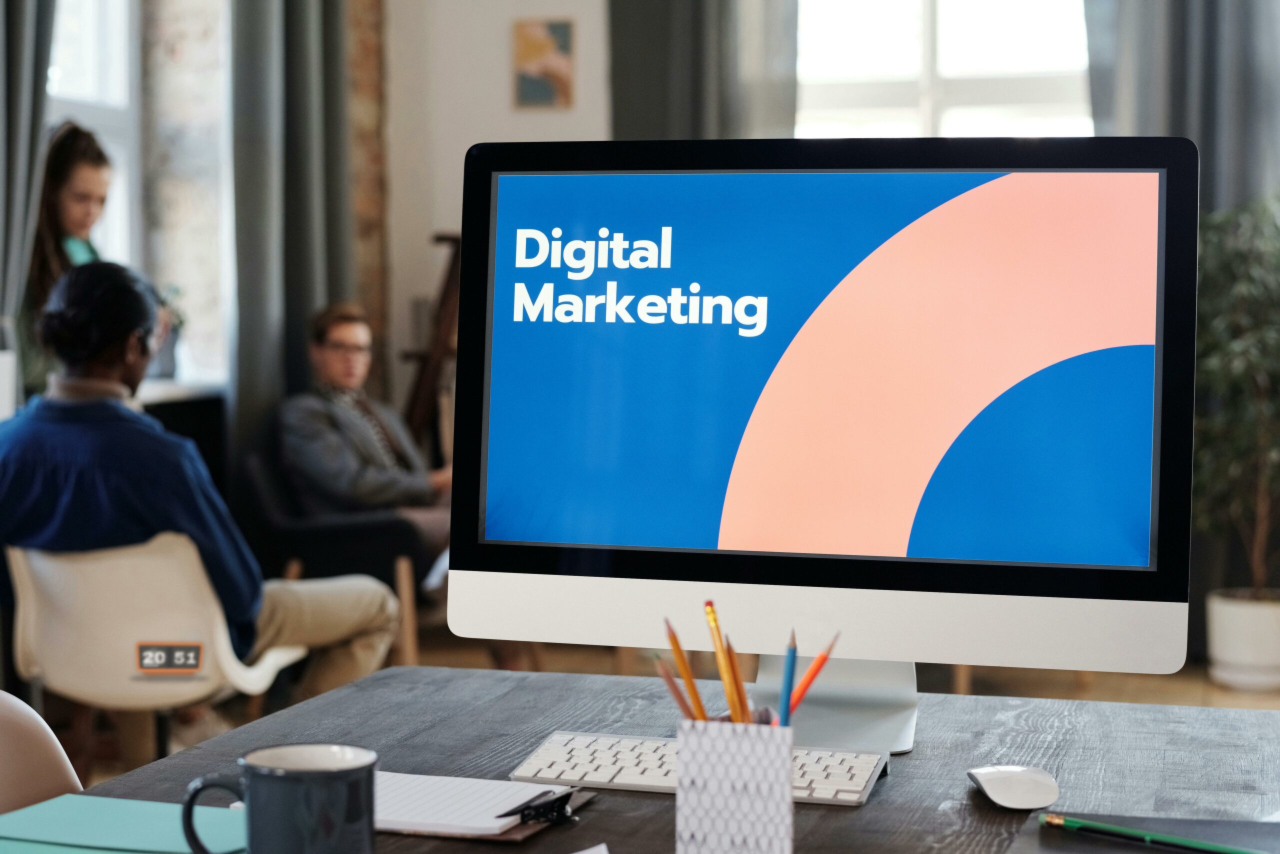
{"hour": 20, "minute": 51}
